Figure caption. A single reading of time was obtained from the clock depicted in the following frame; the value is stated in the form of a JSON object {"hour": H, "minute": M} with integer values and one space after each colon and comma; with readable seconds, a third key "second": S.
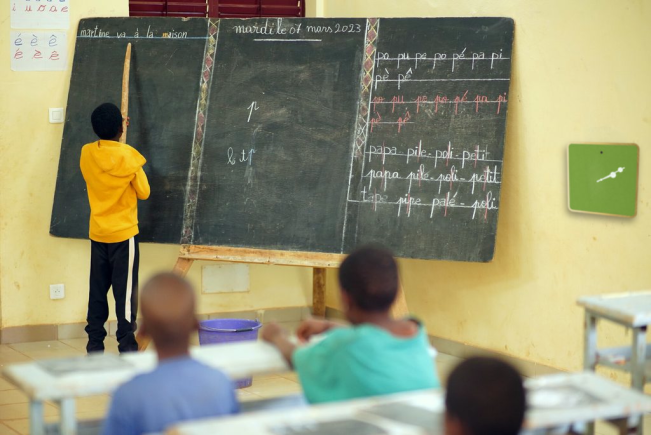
{"hour": 2, "minute": 10}
